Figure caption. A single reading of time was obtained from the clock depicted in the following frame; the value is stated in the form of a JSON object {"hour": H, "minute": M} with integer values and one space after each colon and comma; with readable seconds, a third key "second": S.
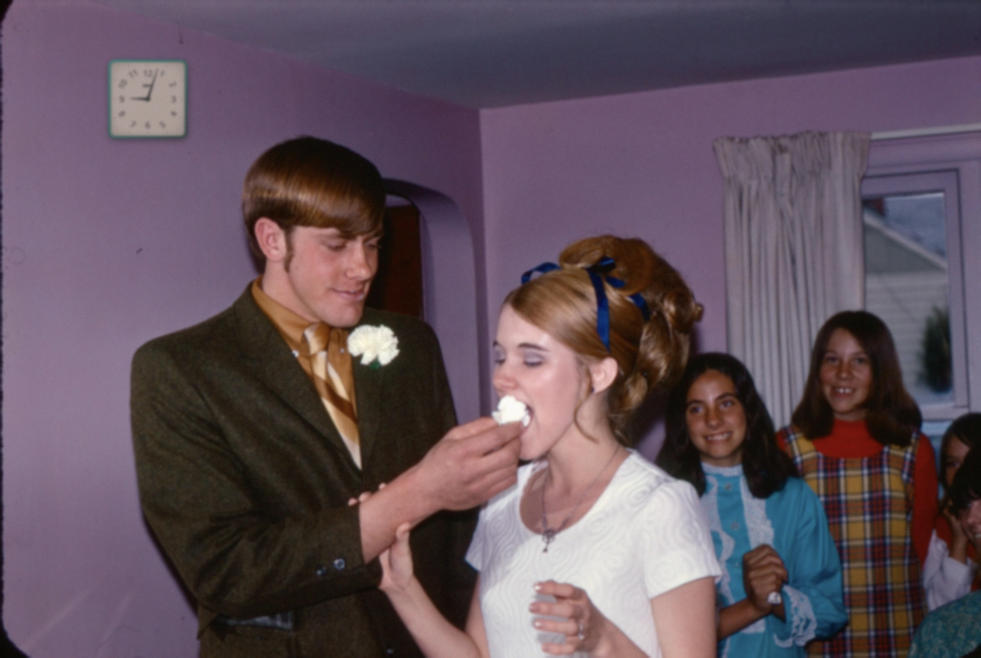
{"hour": 9, "minute": 3}
